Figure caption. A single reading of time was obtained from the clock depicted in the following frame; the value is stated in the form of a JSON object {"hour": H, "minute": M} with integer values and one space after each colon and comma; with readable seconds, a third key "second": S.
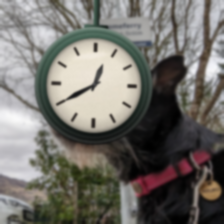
{"hour": 12, "minute": 40}
